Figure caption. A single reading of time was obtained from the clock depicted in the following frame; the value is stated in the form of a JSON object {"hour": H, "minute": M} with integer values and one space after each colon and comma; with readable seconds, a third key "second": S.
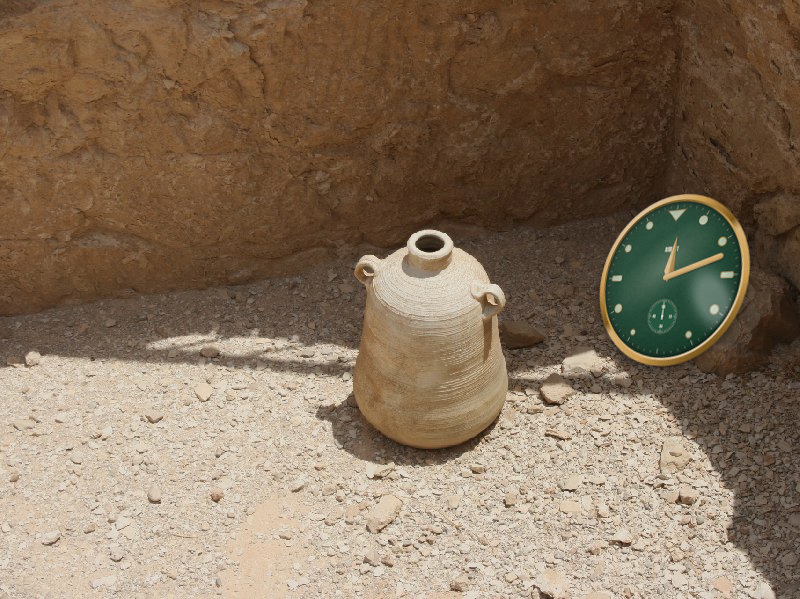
{"hour": 12, "minute": 12}
